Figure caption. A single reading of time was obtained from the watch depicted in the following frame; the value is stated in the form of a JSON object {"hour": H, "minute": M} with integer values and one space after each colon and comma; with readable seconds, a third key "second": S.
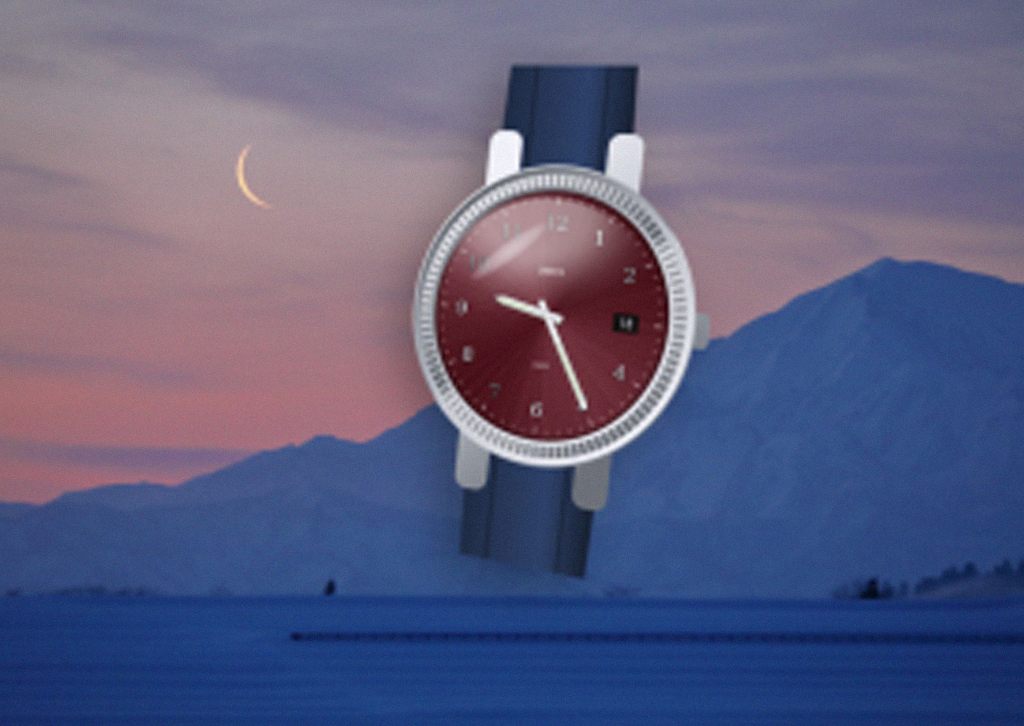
{"hour": 9, "minute": 25}
